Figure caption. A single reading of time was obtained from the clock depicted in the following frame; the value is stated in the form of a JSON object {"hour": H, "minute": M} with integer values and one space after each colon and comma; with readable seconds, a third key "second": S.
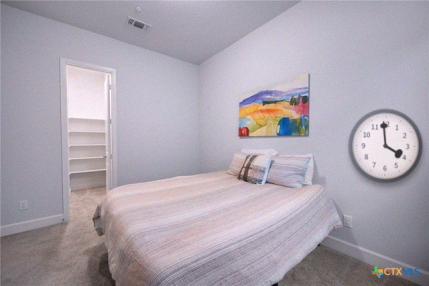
{"hour": 3, "minute": 59}
